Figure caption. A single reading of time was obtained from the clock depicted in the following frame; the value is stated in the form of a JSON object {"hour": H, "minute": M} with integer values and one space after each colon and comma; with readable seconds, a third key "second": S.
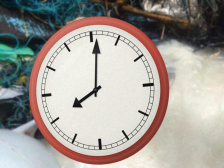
{"hour": 8, "minute": 1}
